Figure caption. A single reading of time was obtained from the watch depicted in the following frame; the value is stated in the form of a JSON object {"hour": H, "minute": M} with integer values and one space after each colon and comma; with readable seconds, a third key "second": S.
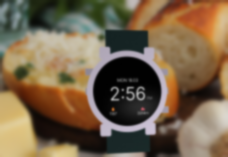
{"hour": 2, "minute": 56}
